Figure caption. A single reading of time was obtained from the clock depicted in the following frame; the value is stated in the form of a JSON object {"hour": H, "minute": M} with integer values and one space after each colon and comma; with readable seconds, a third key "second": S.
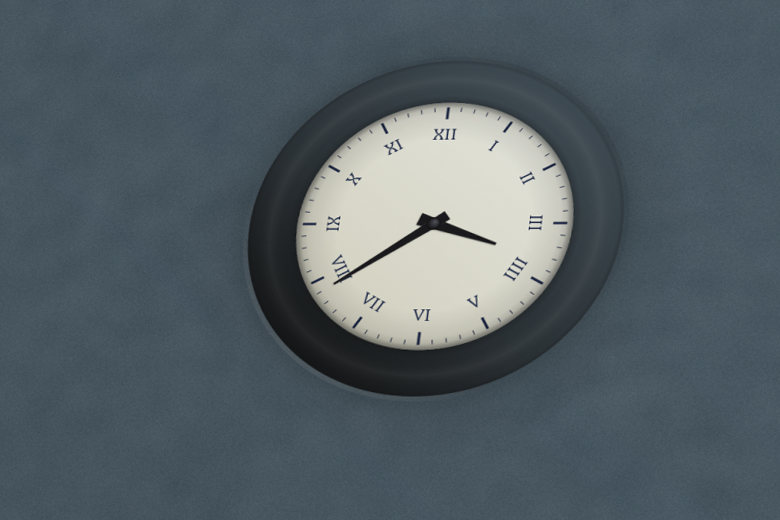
{"hour": 3, "minute": 39}
